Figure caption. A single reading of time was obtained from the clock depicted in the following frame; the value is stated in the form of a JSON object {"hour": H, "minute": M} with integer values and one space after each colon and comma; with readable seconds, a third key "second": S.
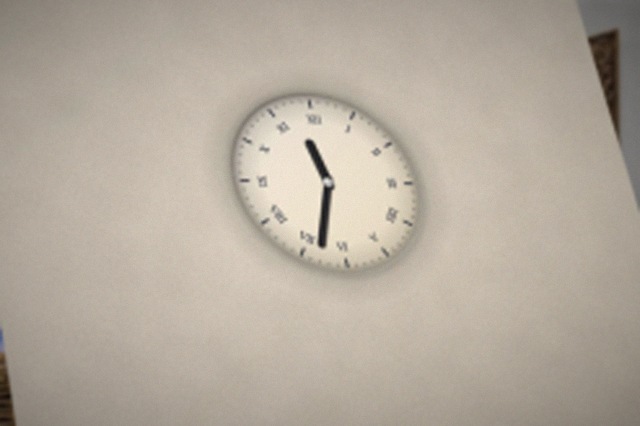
{"hour": 11, "minute": 33}
